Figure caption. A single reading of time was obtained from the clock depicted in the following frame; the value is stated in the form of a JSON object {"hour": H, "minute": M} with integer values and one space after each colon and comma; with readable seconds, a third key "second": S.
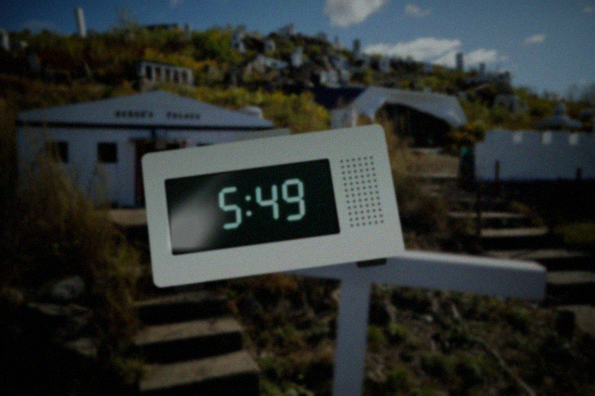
{"hour": 5, "minute": 49}
